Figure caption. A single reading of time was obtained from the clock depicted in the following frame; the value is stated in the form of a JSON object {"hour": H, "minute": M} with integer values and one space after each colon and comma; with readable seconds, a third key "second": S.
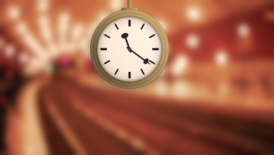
{"hour": 11, "minute": 21}
